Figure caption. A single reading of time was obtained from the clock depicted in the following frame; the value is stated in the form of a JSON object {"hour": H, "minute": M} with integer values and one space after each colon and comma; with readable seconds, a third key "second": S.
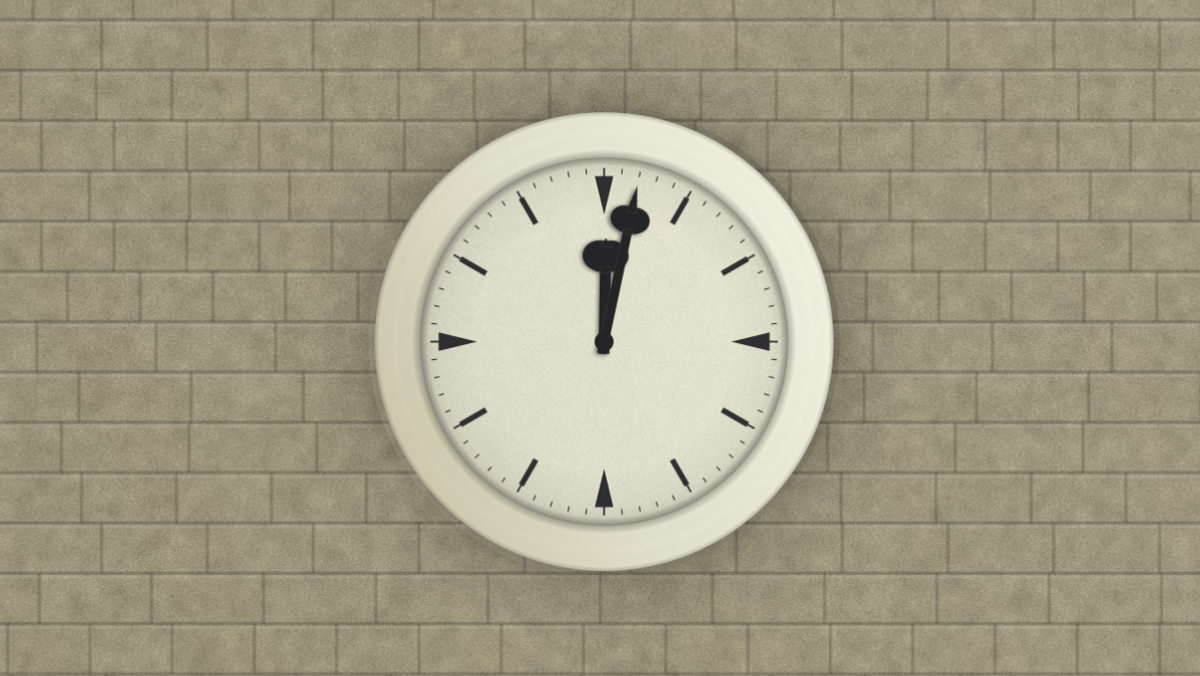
{"hour": 12, "minute": 2}
